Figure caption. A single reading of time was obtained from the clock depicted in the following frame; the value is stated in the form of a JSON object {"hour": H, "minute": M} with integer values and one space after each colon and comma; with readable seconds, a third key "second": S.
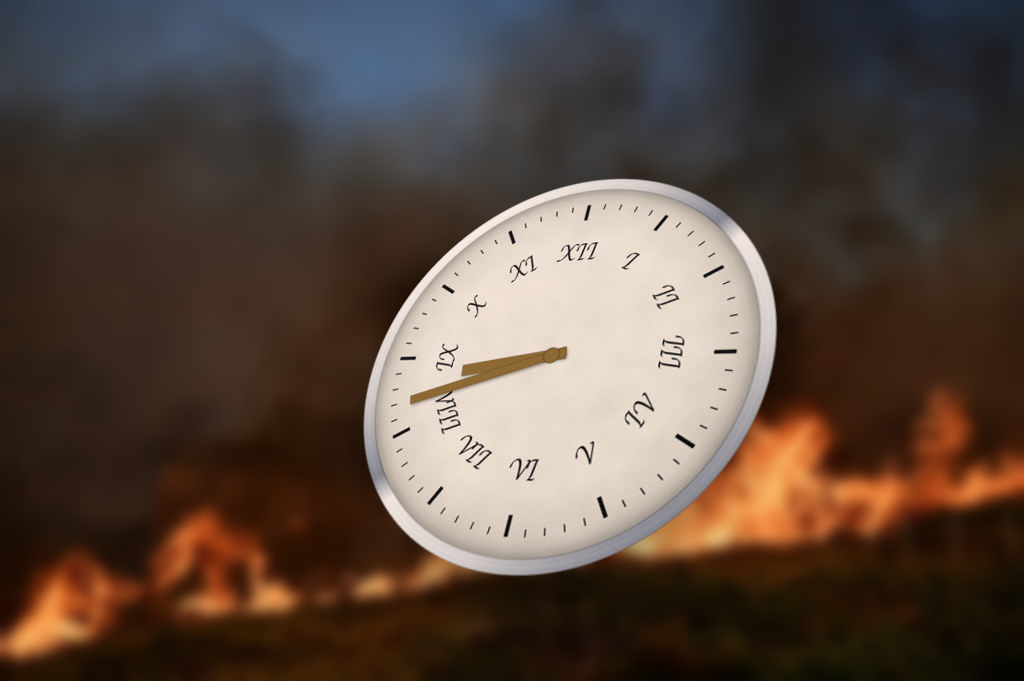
{"hour": 8, "minute": 42}
